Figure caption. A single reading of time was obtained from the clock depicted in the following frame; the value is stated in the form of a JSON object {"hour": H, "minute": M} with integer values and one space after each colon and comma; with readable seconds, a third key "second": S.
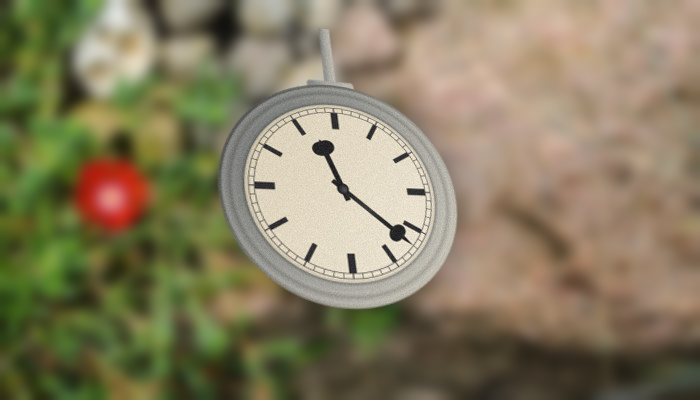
{"hour": 11, "minute": 22}
